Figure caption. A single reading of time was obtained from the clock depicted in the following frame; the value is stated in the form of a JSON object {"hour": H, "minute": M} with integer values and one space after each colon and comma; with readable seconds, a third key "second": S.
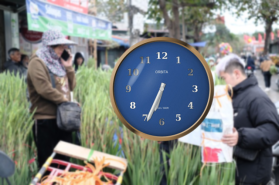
{"hour": 6, "minute": 34}
